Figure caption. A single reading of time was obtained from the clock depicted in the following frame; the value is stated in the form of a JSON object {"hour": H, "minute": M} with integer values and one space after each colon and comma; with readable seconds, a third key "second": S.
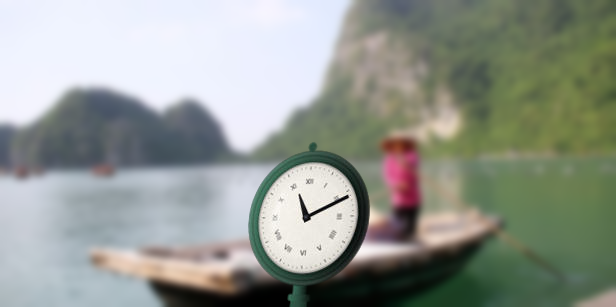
{"hour": 11, "minute": 11}
